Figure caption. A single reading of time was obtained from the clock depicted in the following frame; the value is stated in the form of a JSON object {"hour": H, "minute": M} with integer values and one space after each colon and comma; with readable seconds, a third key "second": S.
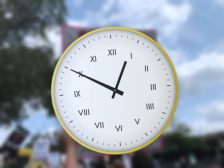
{"hour": 12, "minute": 50}
